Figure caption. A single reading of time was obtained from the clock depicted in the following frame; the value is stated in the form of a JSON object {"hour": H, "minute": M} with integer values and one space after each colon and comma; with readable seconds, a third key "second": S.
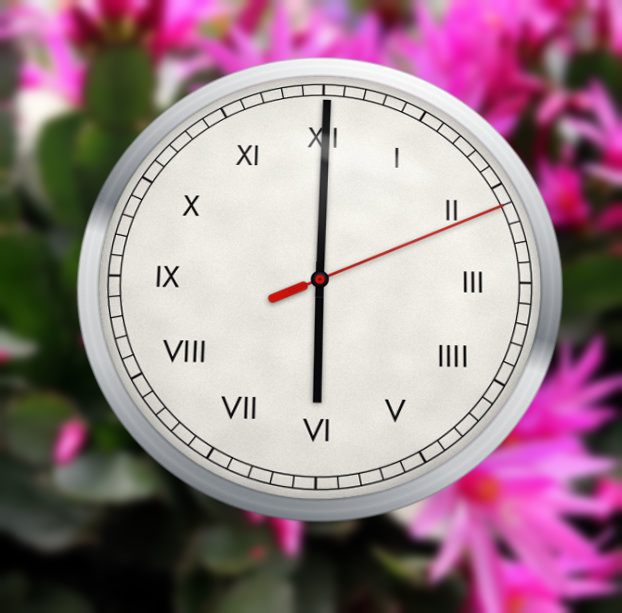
{"hour": 6, "minute": 0, "second": 11}
